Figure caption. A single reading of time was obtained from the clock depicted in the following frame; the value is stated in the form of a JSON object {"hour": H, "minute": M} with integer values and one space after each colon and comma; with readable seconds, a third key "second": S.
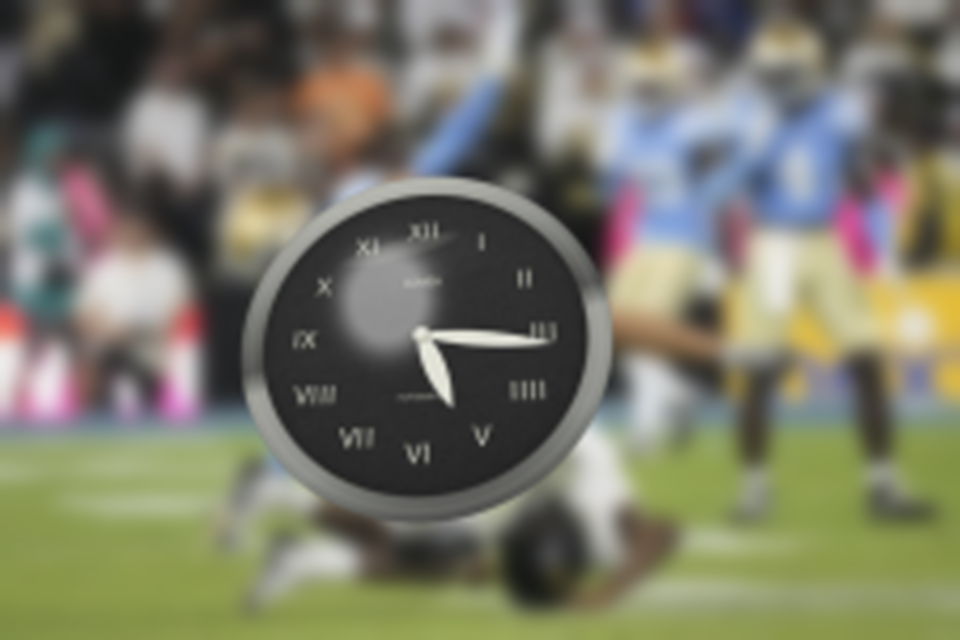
{"hour": 5, "minute": 16}
